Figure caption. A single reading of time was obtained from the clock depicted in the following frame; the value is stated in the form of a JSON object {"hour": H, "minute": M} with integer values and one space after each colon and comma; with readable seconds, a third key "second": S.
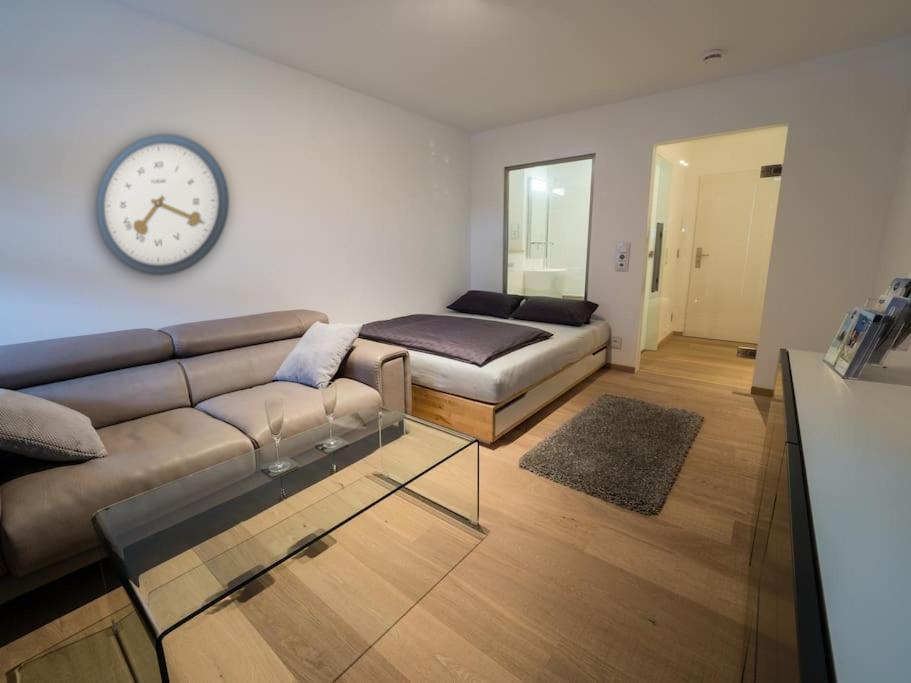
{"hour": 7, "minute": 19}
